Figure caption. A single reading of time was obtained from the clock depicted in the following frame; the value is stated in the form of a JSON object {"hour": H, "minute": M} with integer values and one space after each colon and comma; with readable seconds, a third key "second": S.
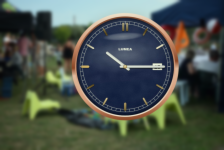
{"hour": 10, "minute": 15}
